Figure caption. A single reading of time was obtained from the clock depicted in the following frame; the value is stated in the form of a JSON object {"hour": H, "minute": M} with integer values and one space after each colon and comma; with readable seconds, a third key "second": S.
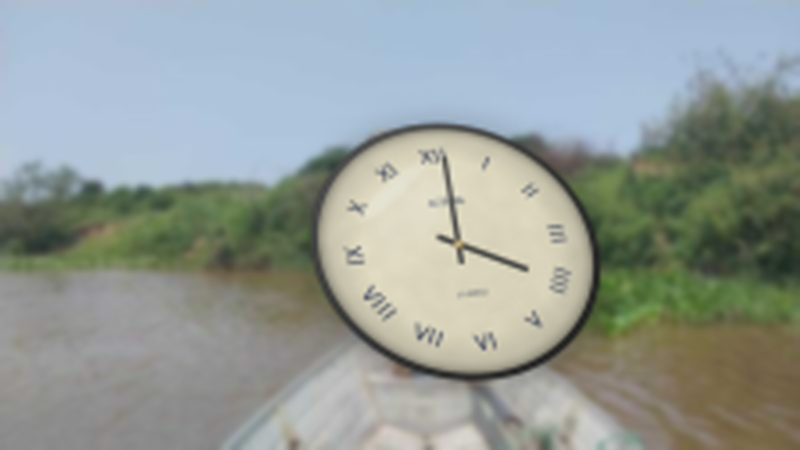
{"hour": 4, "minute": 1}
